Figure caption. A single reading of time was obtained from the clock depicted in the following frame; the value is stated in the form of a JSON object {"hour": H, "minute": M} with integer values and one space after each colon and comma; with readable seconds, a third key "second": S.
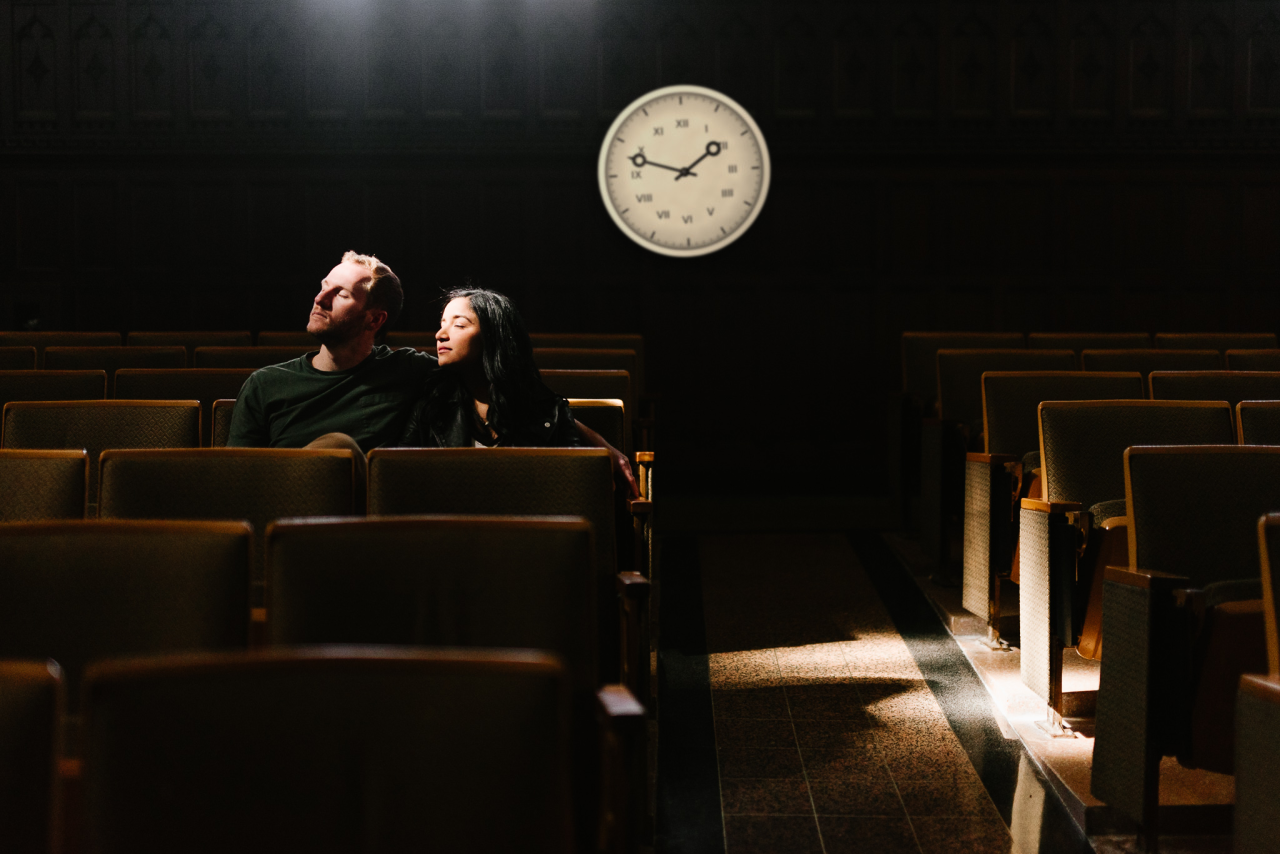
{"hour": 1, "minute": 48}
